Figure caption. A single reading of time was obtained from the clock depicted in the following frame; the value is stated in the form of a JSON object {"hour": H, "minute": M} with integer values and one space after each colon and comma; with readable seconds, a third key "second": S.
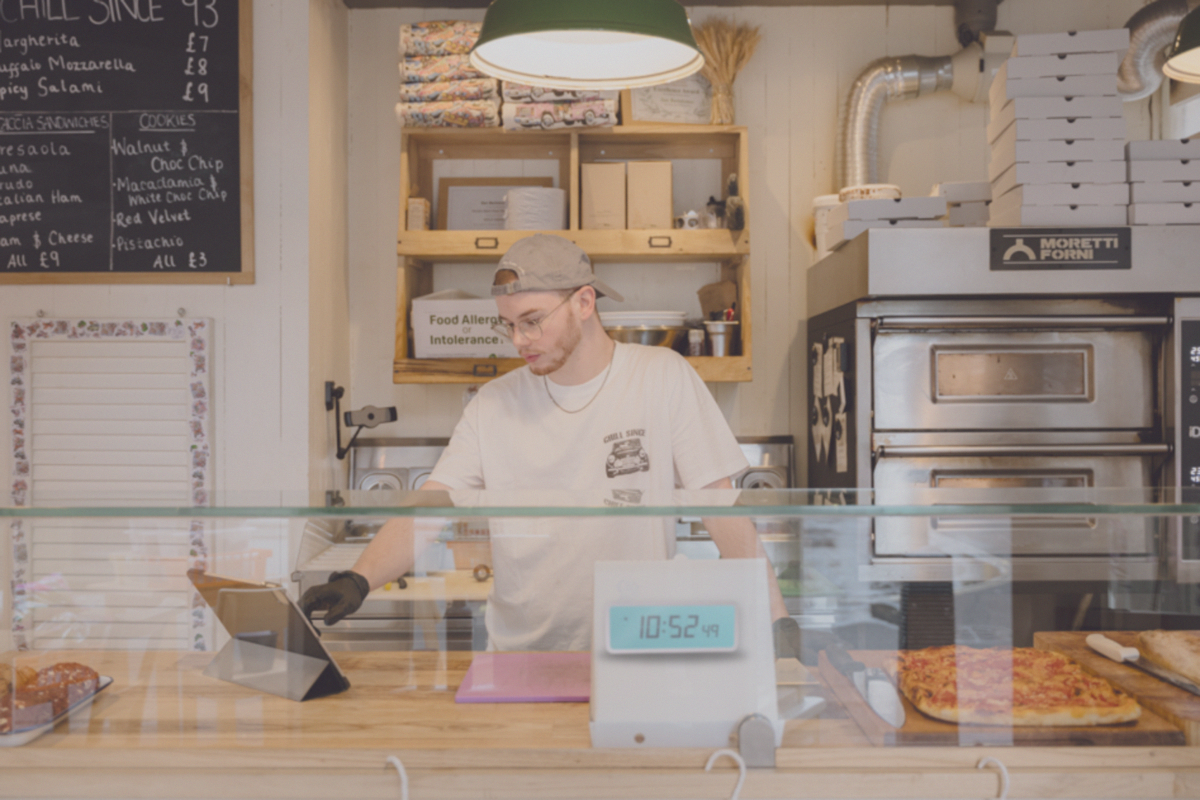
{"hour": 10, "minute": 52}
